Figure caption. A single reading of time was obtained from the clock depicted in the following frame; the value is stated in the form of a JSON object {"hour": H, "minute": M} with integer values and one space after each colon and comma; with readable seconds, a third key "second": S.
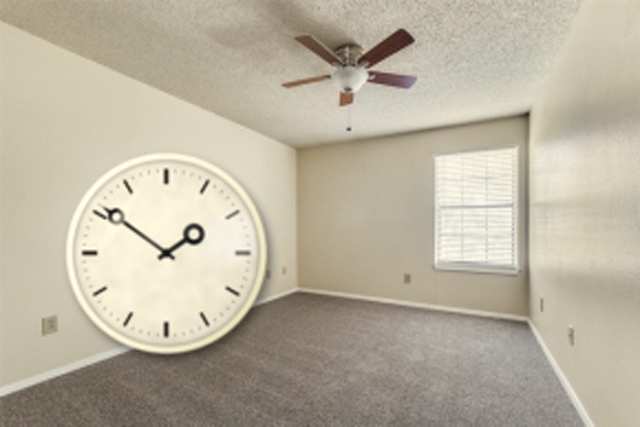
{"hour": 1, "minute": 51}
